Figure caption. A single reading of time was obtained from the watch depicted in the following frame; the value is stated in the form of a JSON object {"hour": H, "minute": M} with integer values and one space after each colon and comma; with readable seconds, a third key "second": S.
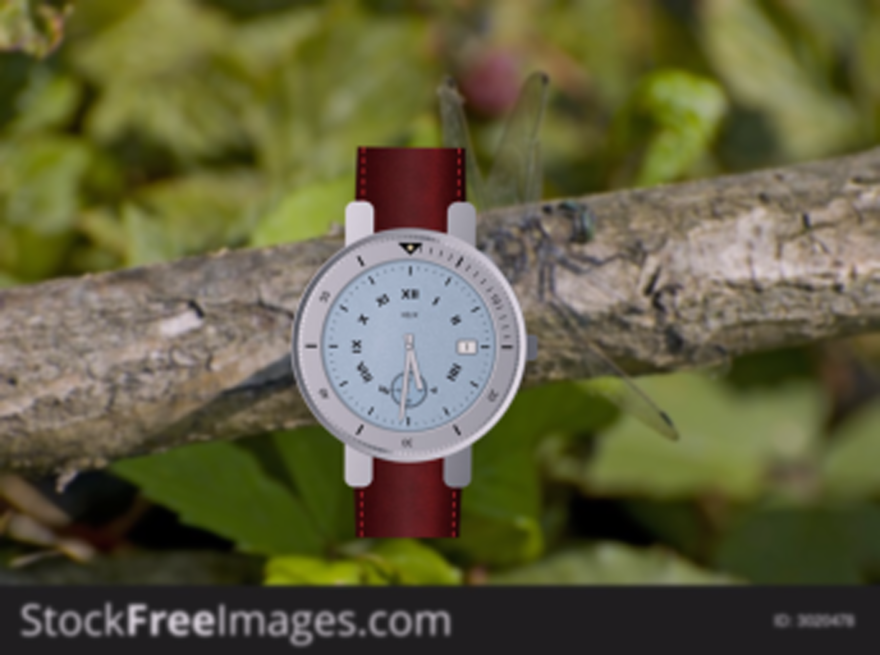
{"hour": 5, "minute": 31}
